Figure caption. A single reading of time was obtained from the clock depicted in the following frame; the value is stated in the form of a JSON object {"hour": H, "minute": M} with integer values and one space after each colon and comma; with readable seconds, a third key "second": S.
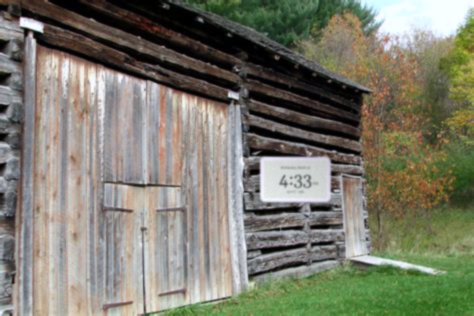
{"hour": 4, "minute": 33}
